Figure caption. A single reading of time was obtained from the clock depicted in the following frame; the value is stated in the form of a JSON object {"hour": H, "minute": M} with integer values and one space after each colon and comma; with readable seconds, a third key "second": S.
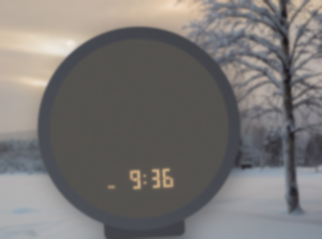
{"hour": 9, "minute": 36}
